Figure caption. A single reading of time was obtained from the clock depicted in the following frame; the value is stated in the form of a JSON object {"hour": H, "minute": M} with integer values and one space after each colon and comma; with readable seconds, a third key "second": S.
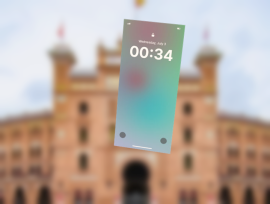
{"hour": 0, "minute": 34}
